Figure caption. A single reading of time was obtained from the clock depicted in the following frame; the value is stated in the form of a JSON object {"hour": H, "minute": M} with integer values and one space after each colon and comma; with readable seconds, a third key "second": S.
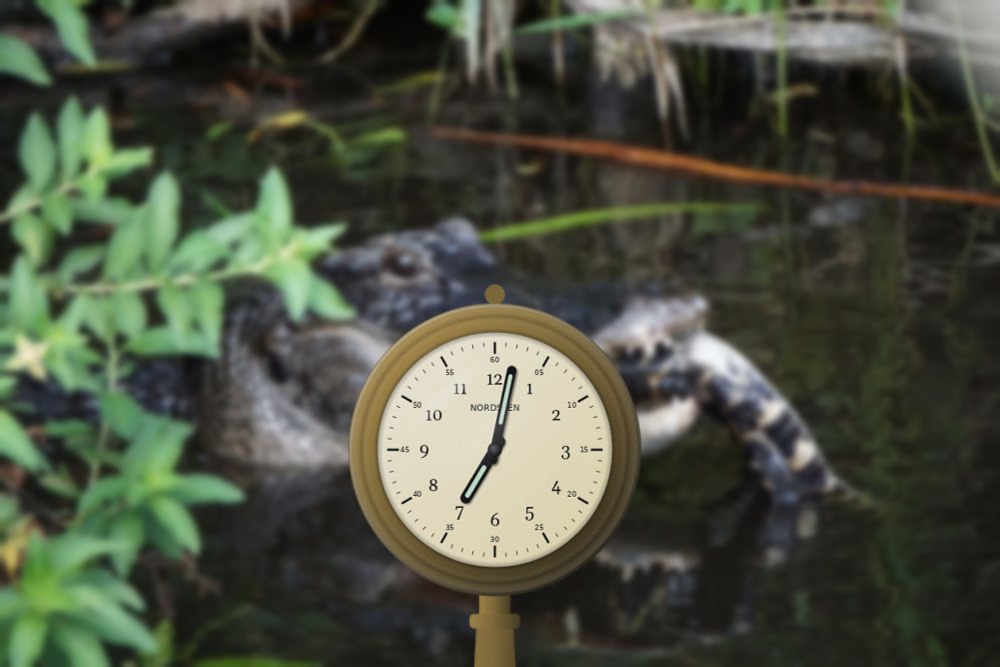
{"hour": 7, "minute": 2}
